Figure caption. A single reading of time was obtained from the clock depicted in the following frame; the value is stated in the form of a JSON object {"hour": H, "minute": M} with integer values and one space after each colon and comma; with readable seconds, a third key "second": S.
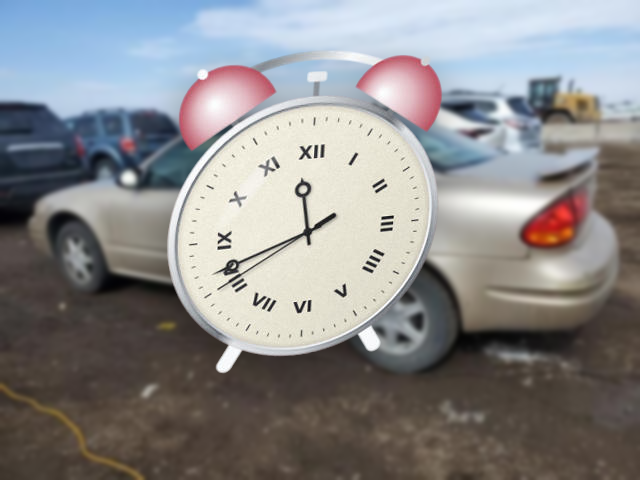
{"hour": 11, "minute": 41, "second": 40}
